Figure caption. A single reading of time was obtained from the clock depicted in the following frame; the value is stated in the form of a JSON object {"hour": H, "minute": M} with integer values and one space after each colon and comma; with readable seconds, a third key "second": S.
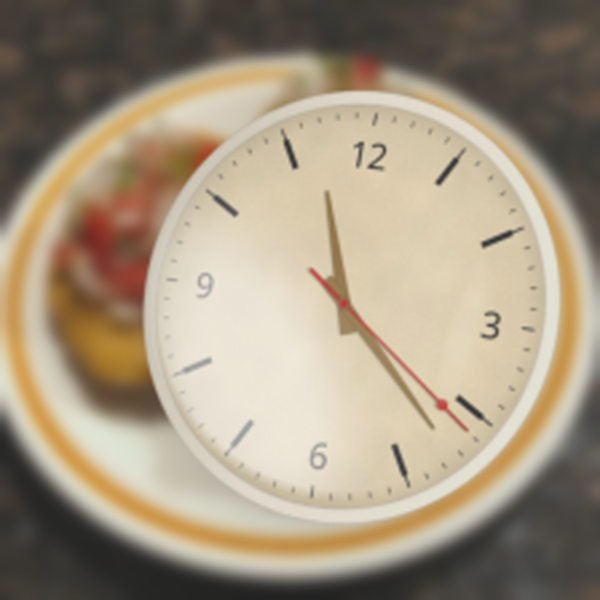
{"hour": 11, "minute": 22, "second": 21}
